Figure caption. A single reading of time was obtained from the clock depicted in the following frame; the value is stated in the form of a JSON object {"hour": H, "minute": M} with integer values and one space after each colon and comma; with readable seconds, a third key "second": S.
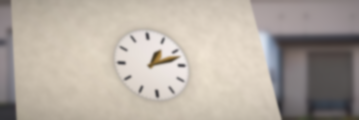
{"hour": 1, "minute": 12}
